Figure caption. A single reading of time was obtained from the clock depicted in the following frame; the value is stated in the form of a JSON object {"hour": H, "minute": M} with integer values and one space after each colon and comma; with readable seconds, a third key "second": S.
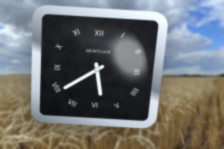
{"hour": 5, "minute": 39}
